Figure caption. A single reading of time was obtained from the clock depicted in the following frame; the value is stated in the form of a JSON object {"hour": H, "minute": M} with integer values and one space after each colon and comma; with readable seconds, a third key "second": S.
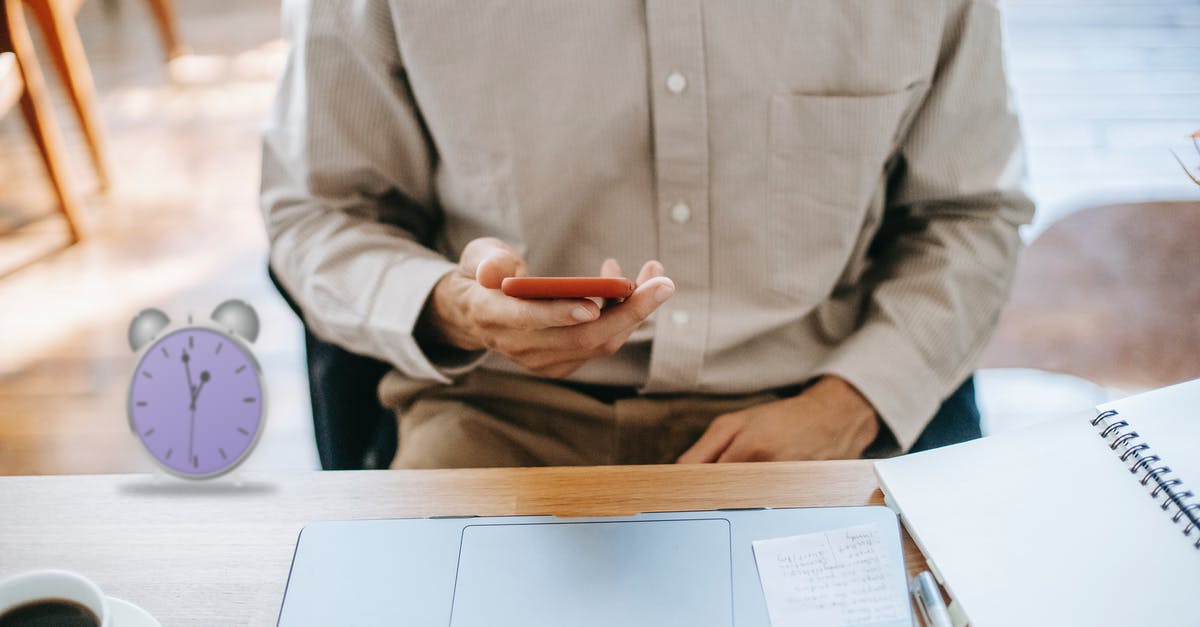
{"hour": 12, "minute": 58, "second": 31}
